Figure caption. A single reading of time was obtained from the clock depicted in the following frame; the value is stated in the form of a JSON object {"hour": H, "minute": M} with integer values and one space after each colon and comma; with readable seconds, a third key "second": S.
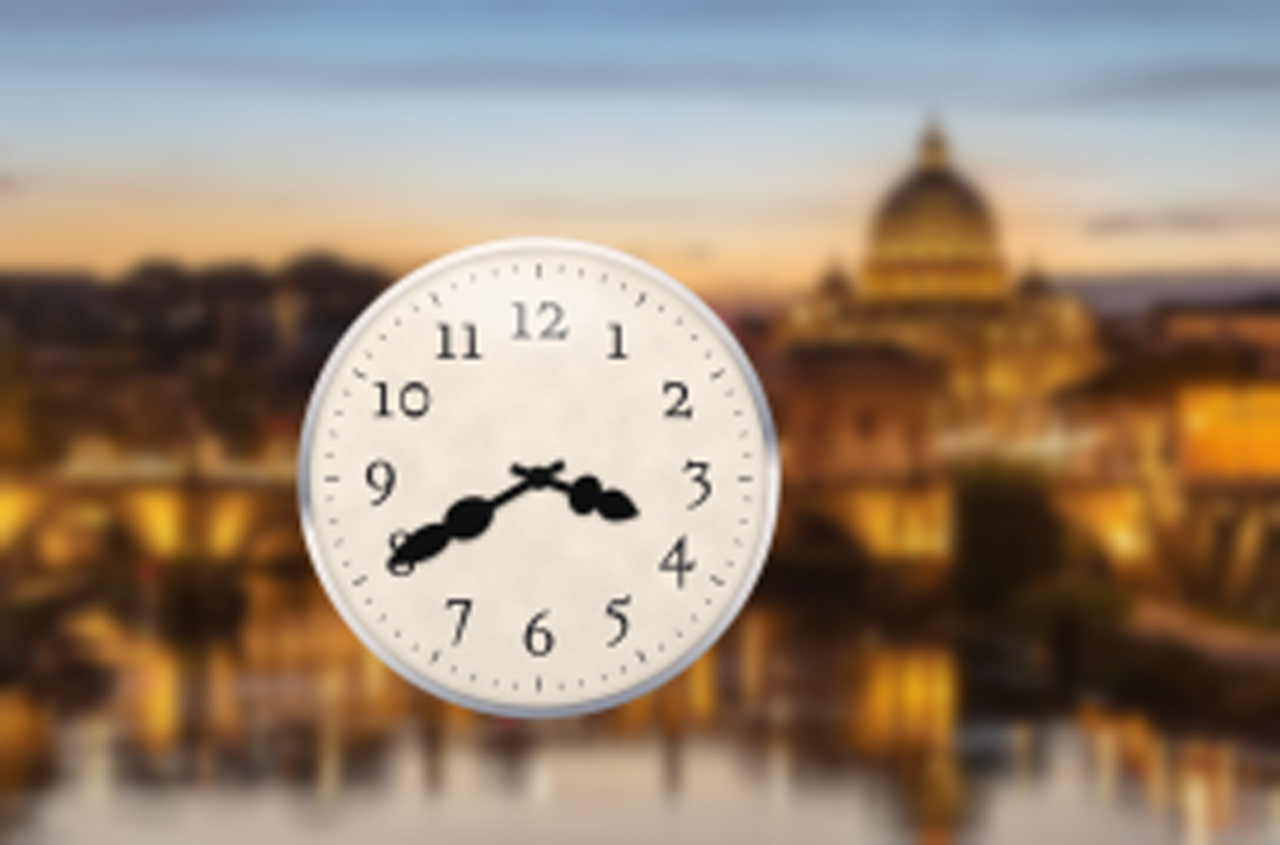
{"hour": 3, "minute": 40}
